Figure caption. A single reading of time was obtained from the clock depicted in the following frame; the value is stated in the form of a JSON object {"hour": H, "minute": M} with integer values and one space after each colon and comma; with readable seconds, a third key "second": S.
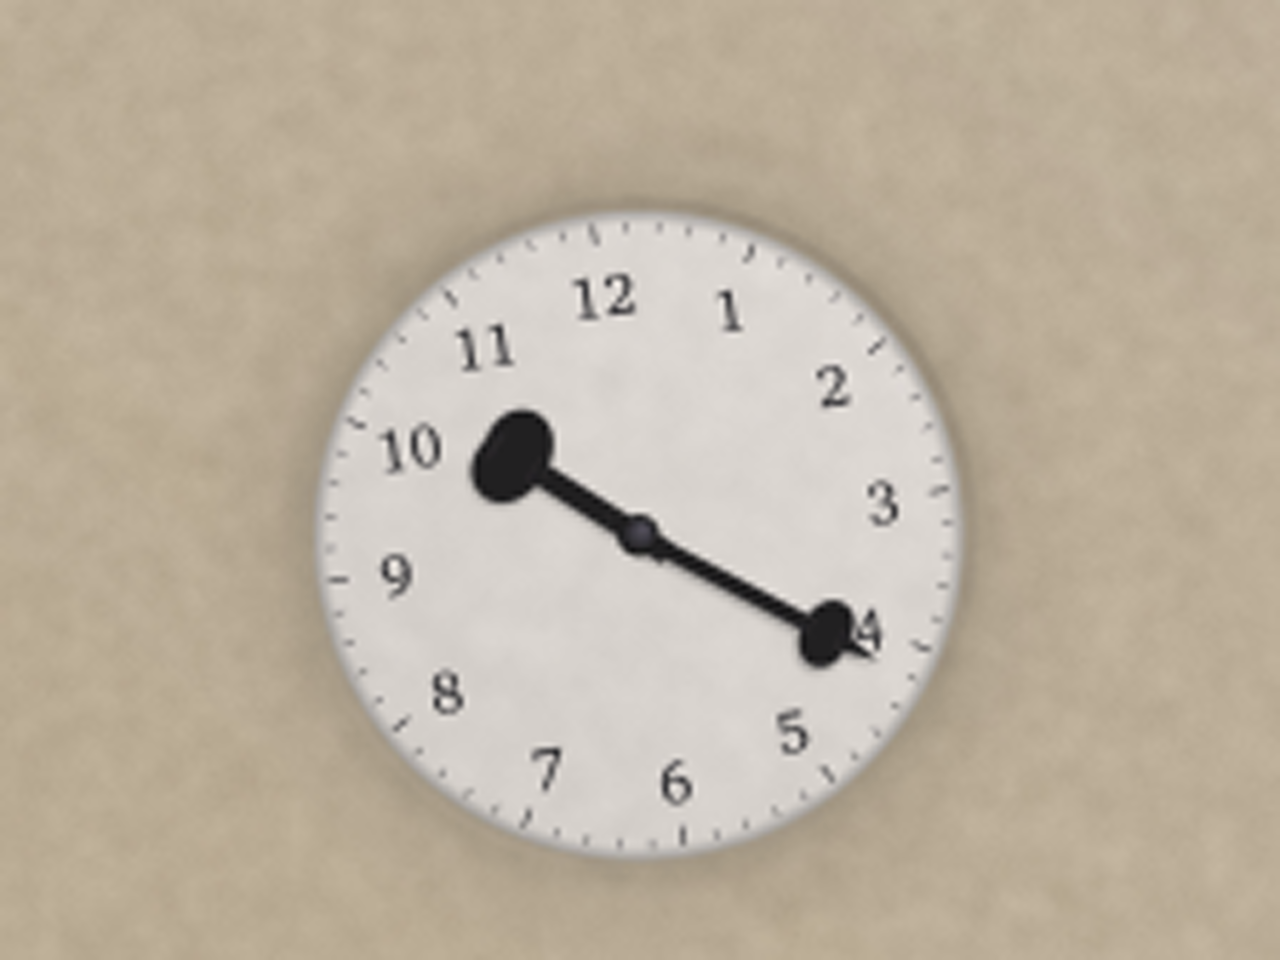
{"hour": 10, "minute": 21}
